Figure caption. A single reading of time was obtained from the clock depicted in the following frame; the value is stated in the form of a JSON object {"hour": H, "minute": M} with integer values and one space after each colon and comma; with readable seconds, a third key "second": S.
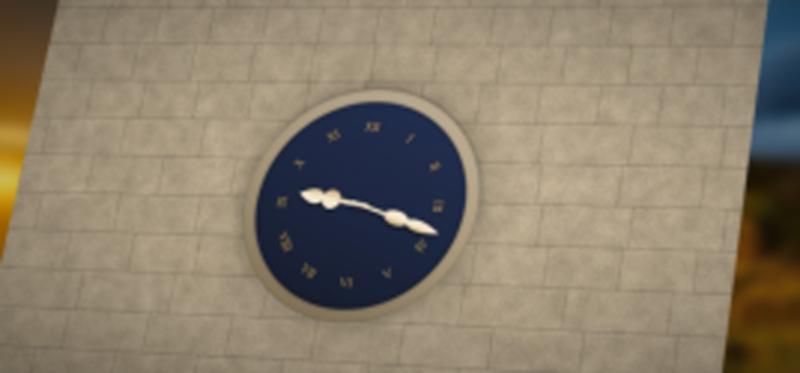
{"hour": 9, "minute": 18}
